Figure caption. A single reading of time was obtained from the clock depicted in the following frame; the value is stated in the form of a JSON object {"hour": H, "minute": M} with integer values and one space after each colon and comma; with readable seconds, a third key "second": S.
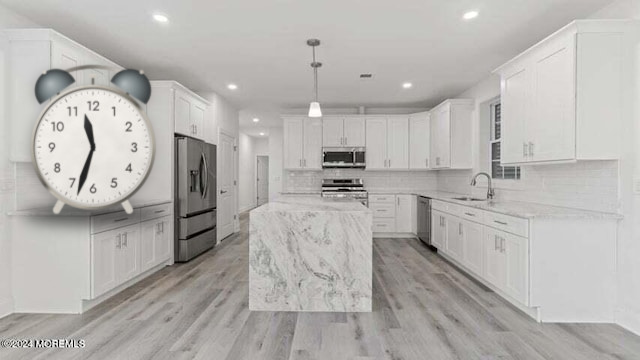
{"hour": 11, "minute": 33}
